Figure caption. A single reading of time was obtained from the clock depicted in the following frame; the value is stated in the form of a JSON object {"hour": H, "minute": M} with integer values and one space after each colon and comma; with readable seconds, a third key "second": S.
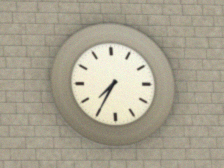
{"hour": 7, "minute": 35}
